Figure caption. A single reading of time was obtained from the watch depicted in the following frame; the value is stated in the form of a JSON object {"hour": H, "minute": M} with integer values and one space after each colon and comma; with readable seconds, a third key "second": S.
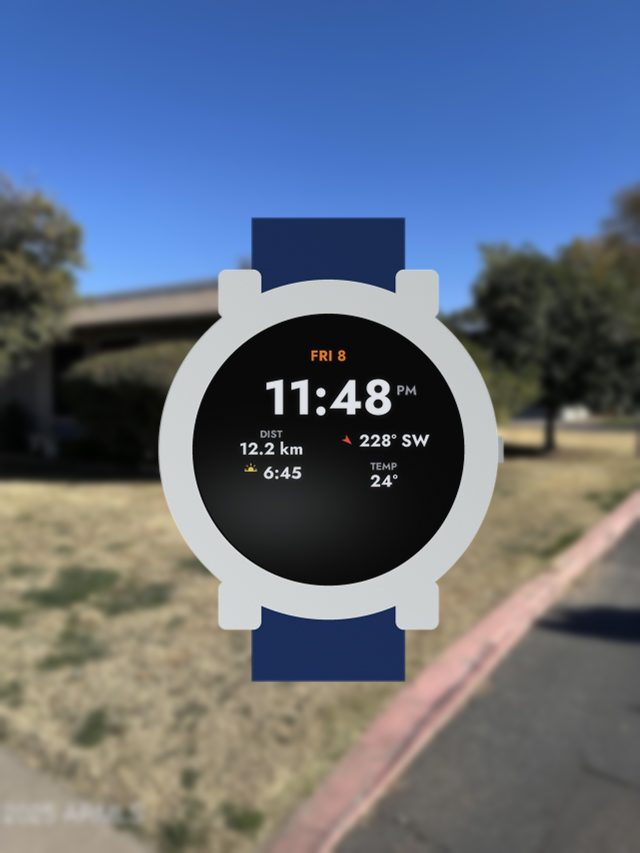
{"hour": 11, "minute": 48}
